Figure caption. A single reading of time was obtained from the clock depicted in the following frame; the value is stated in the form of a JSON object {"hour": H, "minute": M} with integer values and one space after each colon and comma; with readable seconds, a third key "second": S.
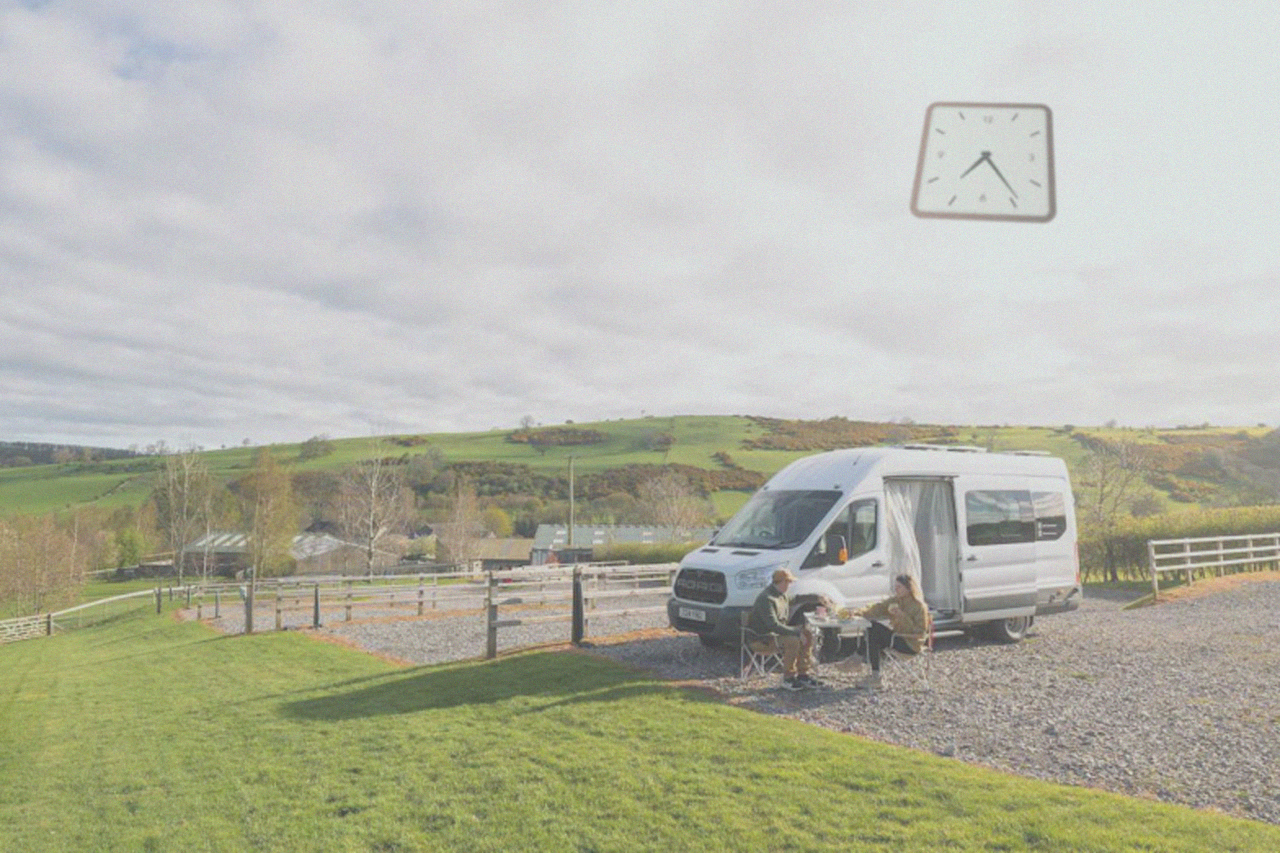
{"hour": 7, "minute": 24}
